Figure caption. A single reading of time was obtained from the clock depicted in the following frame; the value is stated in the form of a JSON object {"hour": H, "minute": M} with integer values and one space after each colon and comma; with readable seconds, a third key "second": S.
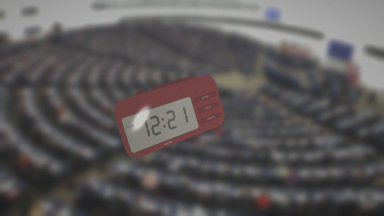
{"hour": 12, "minute": 21}
